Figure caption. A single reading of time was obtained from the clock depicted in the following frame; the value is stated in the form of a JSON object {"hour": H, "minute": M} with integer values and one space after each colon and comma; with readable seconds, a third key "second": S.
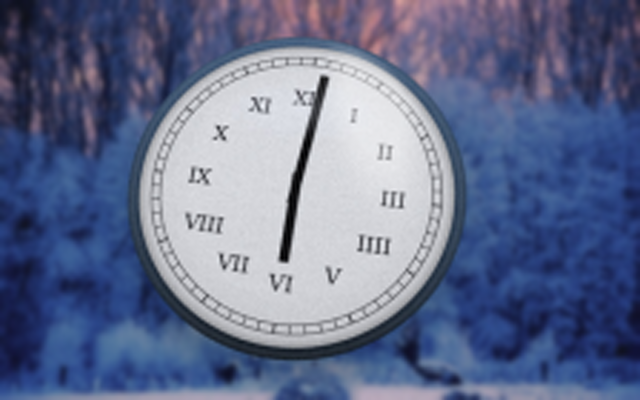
{"hour": 6, "minute": 1}
